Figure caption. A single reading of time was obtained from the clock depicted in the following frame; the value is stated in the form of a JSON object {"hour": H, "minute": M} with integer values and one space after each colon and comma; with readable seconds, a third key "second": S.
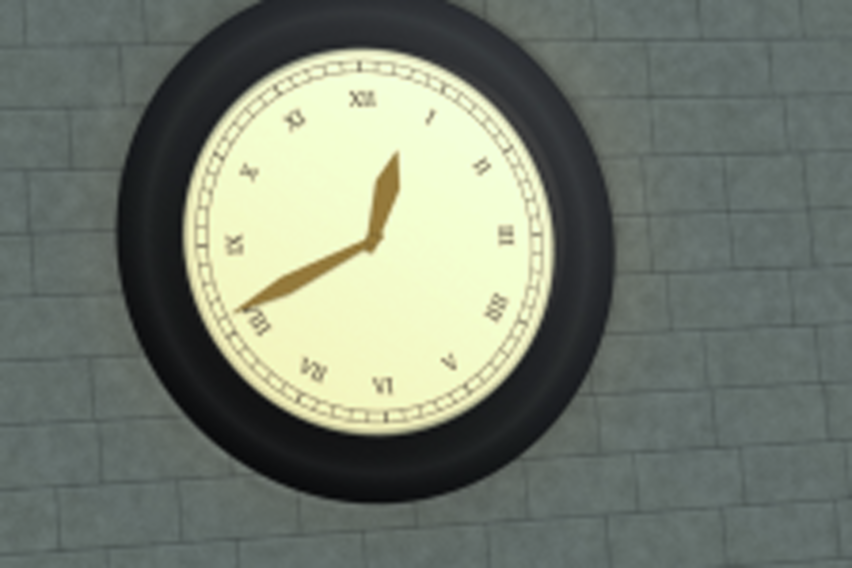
{"hour": 12, "minute": 41}
